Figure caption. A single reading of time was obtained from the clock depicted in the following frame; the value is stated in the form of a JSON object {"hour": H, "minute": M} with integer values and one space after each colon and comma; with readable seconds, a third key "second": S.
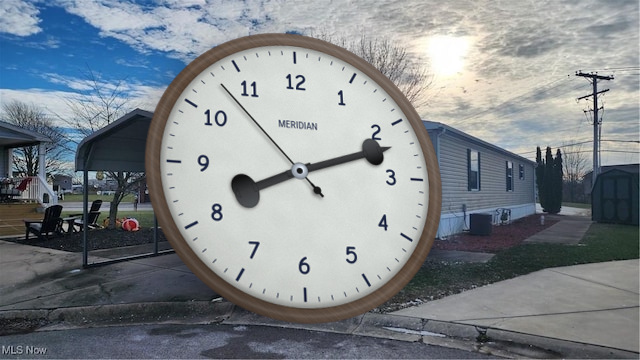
{"hour": 8, "minute": 11, "second": 53}
